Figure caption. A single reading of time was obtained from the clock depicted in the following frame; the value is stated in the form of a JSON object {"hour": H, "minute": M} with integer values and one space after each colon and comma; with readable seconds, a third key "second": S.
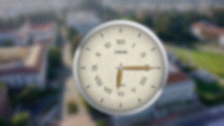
{"hour": 6, "minute": 15}
